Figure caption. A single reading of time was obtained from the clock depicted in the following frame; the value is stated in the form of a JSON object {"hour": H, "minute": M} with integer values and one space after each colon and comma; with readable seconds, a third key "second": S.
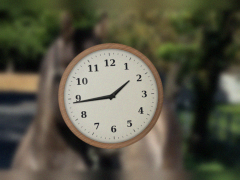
{"hour": 1, "minute": 44}
